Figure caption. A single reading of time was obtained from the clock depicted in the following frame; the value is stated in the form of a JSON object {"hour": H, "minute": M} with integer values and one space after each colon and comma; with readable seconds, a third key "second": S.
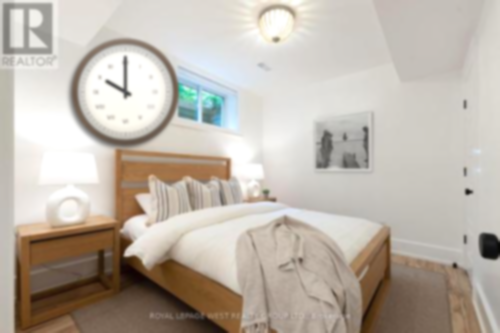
{"hour": 10, "minute": 0}
